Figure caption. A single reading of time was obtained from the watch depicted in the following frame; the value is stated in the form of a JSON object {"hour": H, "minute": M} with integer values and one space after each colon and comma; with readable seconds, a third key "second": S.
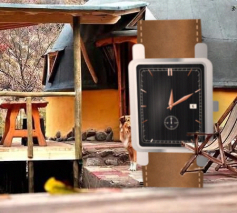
{"hour": 12, "minute": 10}
